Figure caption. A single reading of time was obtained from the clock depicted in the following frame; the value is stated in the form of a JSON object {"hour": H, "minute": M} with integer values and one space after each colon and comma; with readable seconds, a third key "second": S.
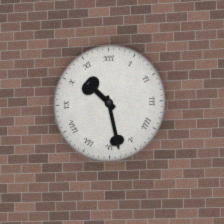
{"hour": 10, "minute": 28}
